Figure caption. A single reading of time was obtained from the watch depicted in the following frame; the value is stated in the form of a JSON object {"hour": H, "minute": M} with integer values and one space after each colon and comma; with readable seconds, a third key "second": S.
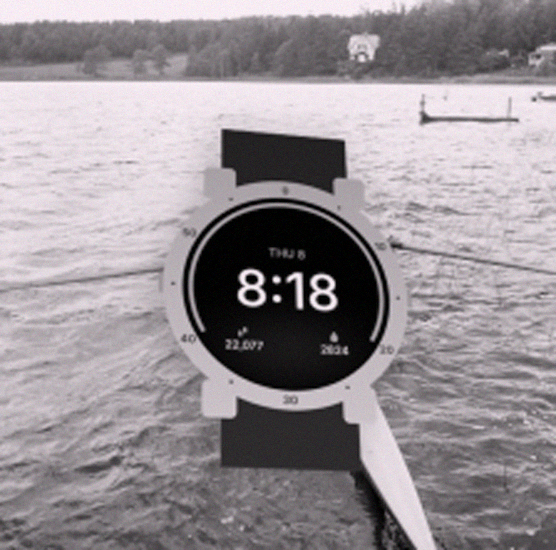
{"hour": 8, "minute": 18}
